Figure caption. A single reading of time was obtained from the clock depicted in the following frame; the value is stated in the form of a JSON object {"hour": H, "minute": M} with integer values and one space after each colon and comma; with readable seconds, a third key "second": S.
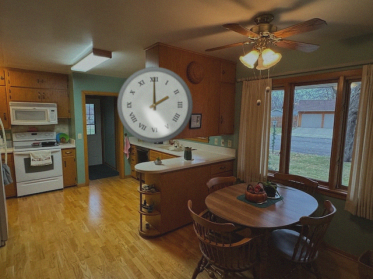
{"hour": 2, "minute": 0}
